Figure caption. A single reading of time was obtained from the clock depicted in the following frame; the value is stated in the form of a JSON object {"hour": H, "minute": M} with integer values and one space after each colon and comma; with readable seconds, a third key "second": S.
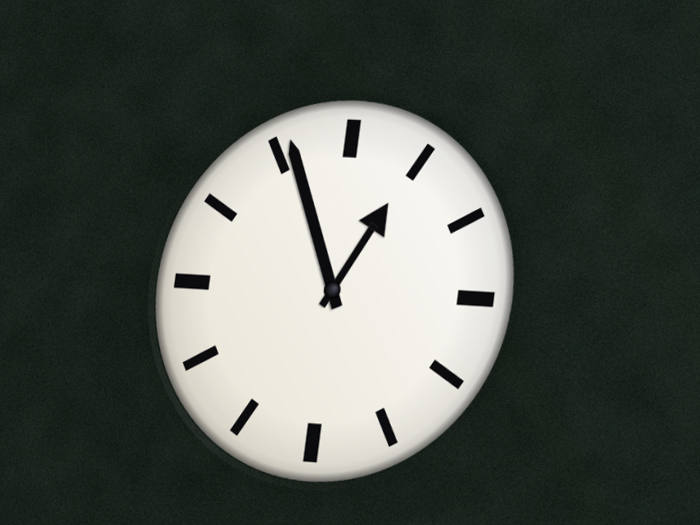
{"hour": 12, "minute": 56}
